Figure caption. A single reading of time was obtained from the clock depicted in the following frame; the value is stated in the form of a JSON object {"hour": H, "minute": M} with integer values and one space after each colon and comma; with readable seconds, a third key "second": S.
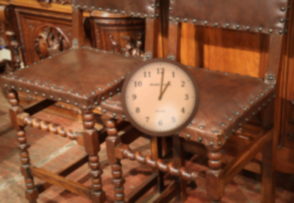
{"hour": 1, "minute": 1}
